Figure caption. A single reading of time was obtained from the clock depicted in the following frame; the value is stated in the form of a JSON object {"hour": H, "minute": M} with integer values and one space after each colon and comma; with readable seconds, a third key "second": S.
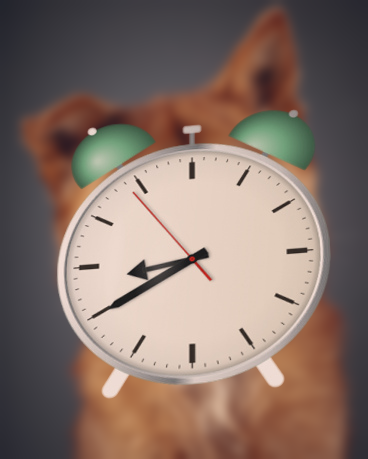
{"hour": 8, "minute": 39, "second": 54}
